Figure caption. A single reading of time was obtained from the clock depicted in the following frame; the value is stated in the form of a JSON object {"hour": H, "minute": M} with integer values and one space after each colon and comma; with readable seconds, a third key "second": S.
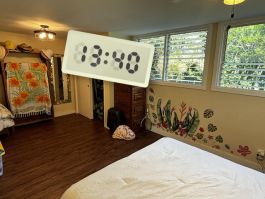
{"hour": 13, "minute": 40}
